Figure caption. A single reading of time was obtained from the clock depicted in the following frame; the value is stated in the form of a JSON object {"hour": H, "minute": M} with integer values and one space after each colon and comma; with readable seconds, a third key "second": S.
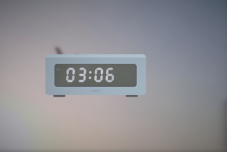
{"hour": 3, "minute": 6}
